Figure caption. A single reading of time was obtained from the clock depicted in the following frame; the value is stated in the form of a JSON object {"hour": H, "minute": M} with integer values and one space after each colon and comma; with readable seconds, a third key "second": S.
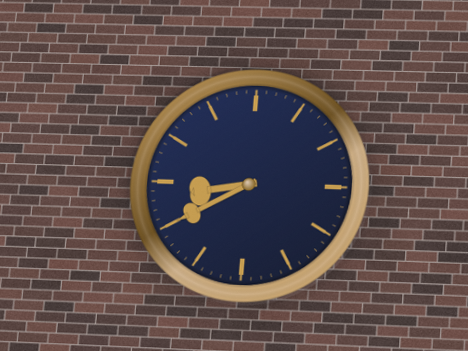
{"hour": 8, "minute": 40}
